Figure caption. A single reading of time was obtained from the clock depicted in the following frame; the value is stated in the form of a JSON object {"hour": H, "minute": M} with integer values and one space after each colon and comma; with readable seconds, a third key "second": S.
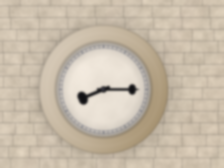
{"hour": 8, "minute": 15}
